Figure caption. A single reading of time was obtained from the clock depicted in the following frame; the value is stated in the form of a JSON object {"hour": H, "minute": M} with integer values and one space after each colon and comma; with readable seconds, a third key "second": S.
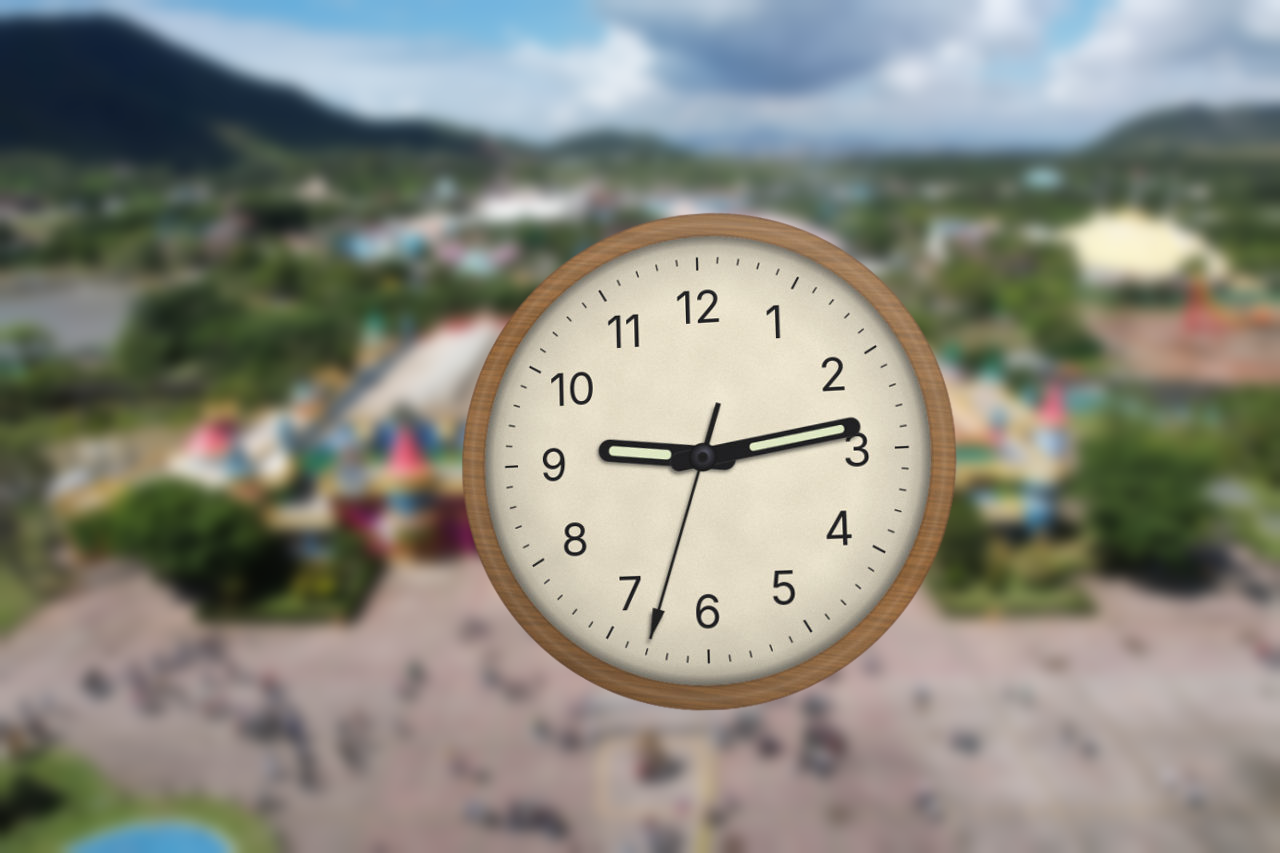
{"hour": 9, "minute": 13, "second": 33}
